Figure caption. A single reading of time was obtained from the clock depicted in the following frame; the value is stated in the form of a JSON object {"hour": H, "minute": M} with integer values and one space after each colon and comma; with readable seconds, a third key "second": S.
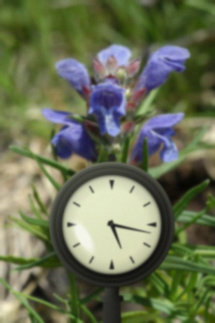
{"hour": 5, "minute": 17}
